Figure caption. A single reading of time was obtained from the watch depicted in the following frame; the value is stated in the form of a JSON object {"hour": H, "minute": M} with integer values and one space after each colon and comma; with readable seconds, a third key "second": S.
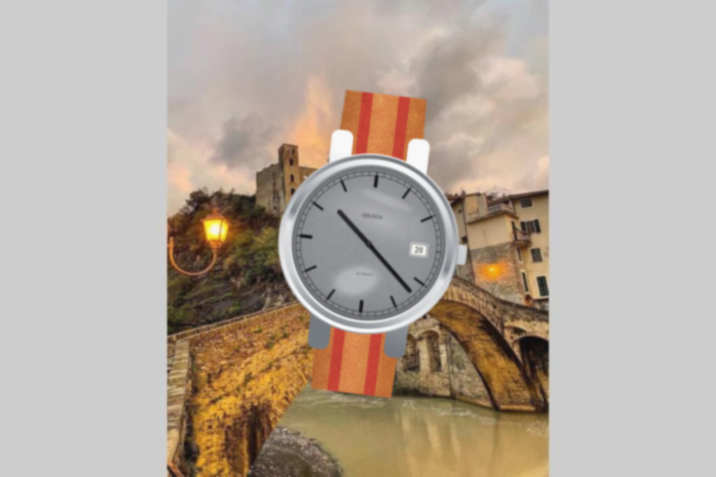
{"hour": 10, "minute": 22}
